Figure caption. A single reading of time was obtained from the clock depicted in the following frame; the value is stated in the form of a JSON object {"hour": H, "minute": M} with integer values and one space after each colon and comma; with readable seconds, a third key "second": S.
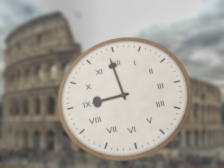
{"hour": 8, "minute": 59}
